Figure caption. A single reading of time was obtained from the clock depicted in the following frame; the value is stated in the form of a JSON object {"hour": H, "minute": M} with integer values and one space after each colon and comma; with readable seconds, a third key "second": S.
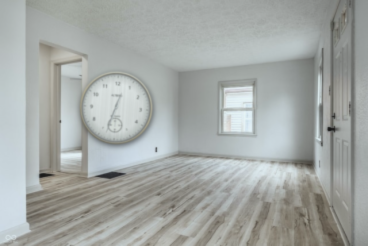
{"hour": 12, "minute": 33}
